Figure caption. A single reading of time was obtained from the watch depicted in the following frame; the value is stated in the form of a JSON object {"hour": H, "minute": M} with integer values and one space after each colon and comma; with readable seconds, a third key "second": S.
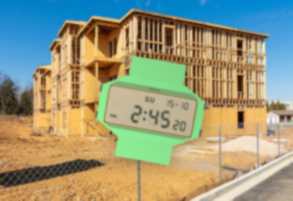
{"hour": 2, "minute": 45}
